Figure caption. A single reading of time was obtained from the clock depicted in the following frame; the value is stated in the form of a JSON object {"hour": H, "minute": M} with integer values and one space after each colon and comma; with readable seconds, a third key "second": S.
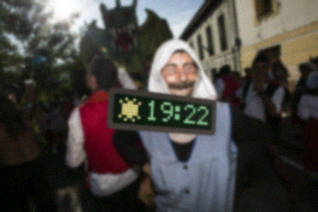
{"hour": 19, "minute": 22}
